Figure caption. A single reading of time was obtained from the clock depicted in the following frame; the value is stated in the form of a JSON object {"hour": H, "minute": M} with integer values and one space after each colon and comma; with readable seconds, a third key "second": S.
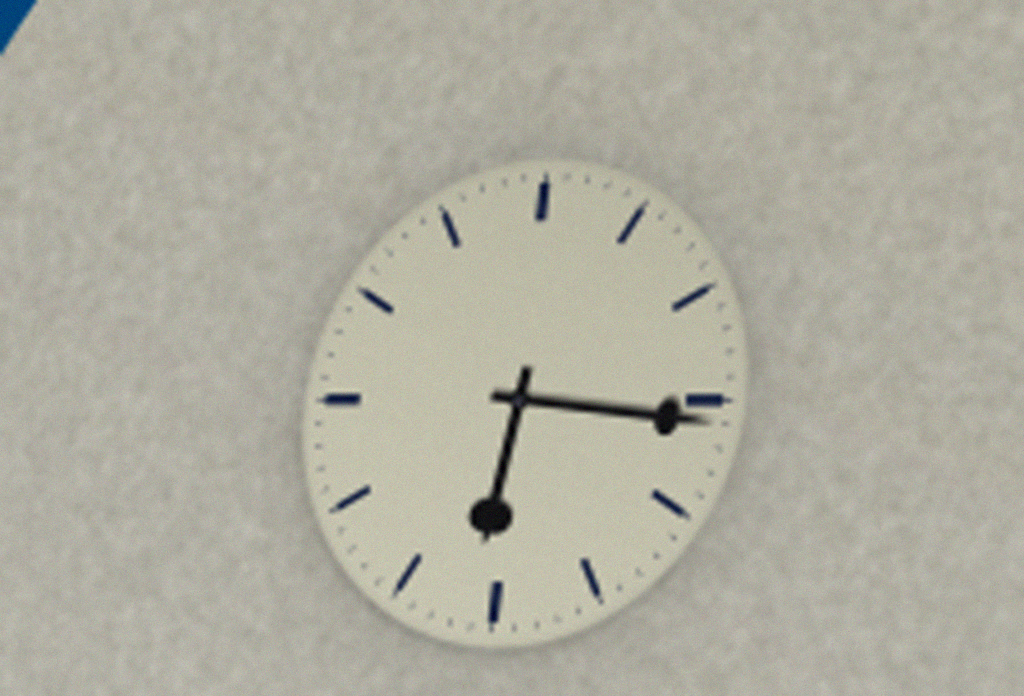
{"hour": 6, "minute": 16}
